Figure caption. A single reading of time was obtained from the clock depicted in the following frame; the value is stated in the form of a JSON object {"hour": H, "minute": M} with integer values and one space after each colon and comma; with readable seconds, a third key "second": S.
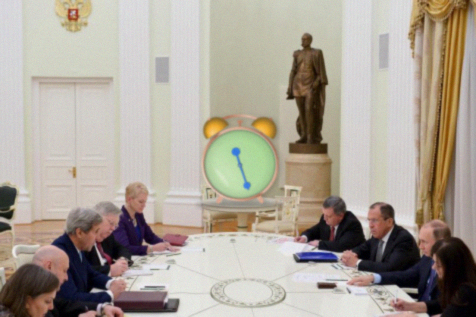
{"hour": 11, "minute": 27}
